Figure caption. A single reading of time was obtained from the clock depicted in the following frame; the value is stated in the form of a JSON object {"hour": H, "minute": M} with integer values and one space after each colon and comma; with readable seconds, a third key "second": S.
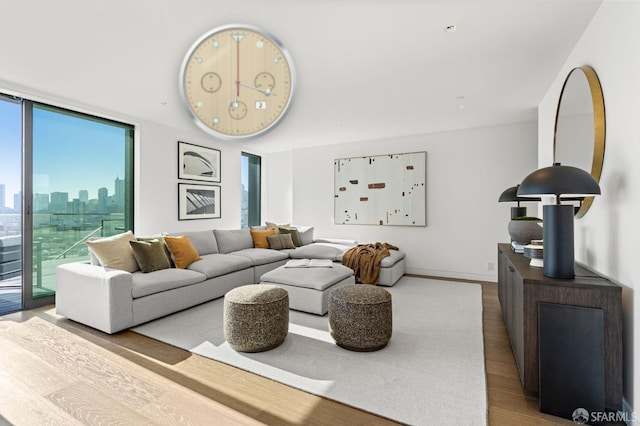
{"hour": 6, "minute": 18}
